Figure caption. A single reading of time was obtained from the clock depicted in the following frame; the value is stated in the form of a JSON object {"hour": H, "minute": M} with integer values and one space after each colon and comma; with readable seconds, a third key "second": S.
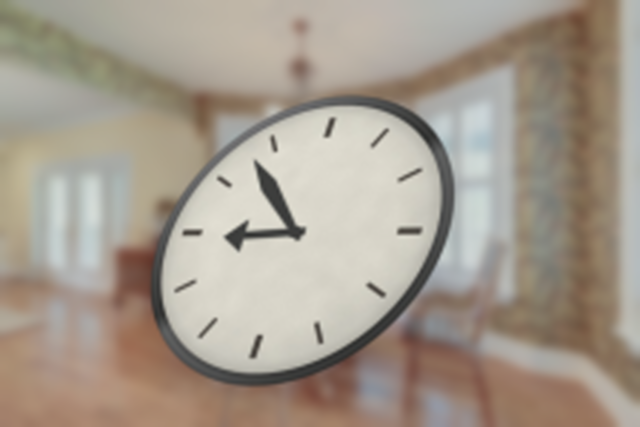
{"hour": 8, "minute": 53}
